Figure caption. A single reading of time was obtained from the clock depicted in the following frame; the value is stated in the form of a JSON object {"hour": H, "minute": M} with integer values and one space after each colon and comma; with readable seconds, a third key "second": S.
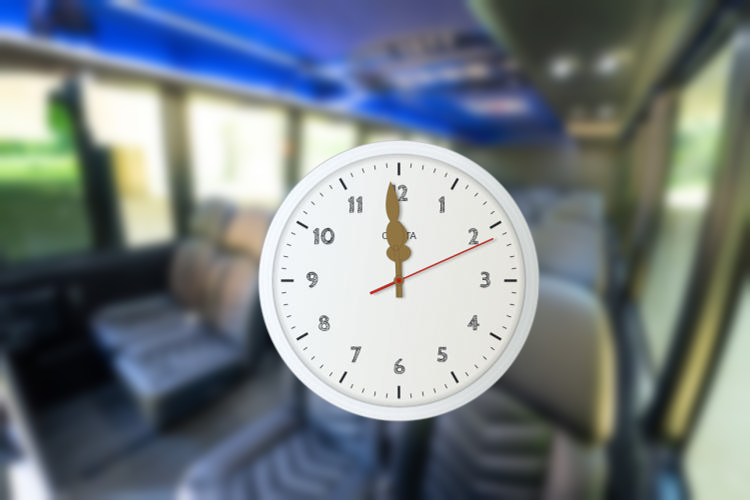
{"hour": 11, "minute": 59, "second": 11}
